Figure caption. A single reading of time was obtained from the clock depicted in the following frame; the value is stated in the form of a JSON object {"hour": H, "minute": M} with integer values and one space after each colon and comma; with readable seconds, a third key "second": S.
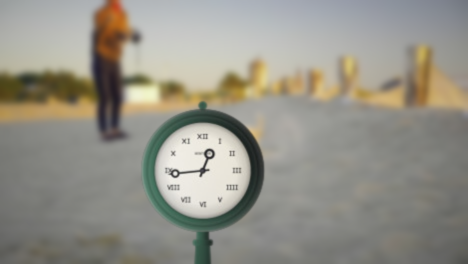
{"hour": 12, "minute": 44}
